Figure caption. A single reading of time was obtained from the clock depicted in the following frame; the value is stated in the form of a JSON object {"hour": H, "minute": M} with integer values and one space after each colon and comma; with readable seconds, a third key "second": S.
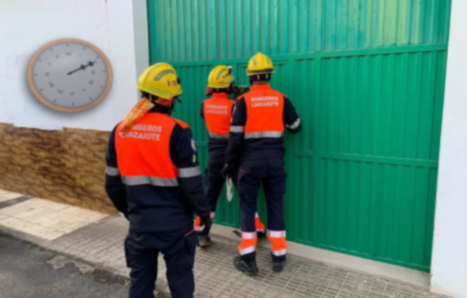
{"hour": 2, "minute": 11}
